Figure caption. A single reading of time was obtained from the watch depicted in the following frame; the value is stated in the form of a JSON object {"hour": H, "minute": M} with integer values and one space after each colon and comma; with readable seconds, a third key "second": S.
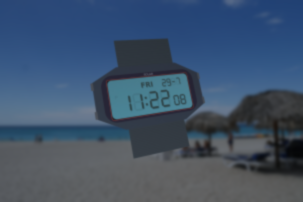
{"hour": 11, "minute": 22, "second": 8}
